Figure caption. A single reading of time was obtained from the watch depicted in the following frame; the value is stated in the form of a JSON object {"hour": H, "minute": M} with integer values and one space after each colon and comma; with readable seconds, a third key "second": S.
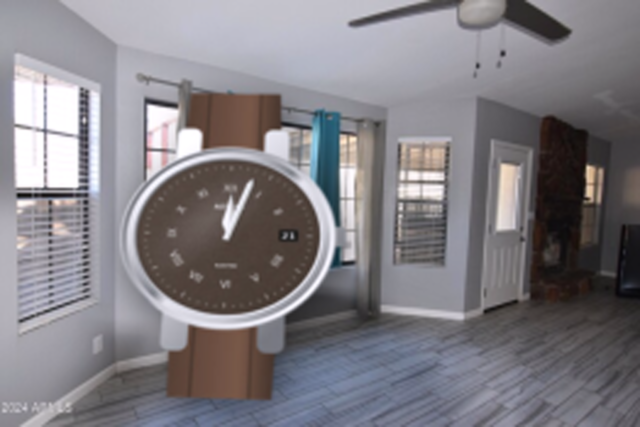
{"hour": 12, "minute": 3}
